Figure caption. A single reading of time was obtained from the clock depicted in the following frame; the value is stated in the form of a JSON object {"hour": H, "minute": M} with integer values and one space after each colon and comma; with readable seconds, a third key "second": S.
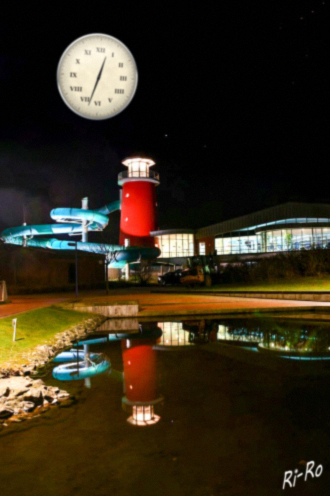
{"hour": 12, "minute": 33}
